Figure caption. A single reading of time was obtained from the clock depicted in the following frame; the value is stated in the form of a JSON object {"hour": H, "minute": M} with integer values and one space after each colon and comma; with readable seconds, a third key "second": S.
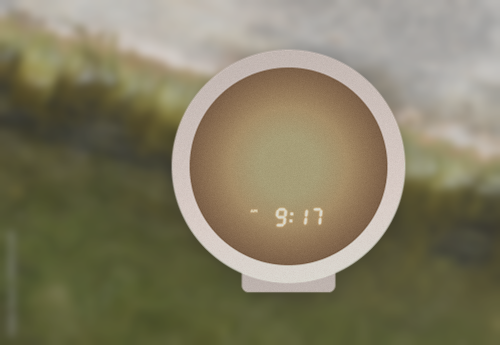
{"hour": 9, "minute": 17}
